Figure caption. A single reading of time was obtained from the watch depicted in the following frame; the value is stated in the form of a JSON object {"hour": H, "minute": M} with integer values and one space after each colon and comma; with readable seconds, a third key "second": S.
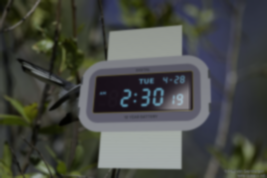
{"hour": 2, "minute": 30, "second": 19}
